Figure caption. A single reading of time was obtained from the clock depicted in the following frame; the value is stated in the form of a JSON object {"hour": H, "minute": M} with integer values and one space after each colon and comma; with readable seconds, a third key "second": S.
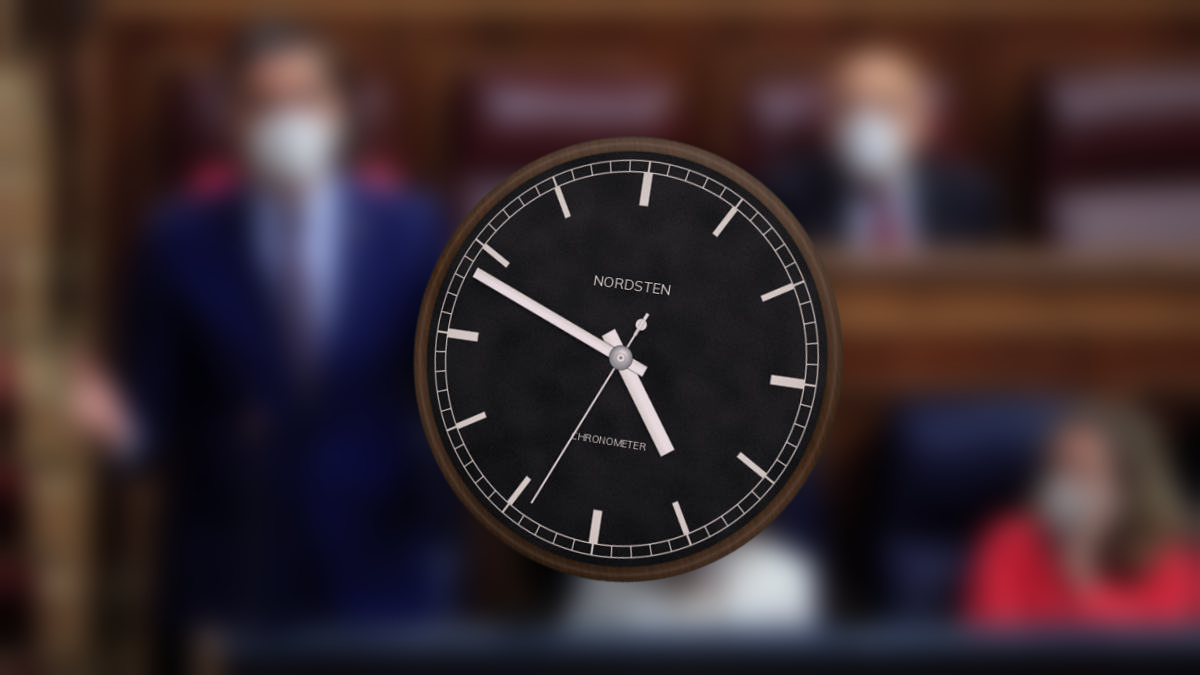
{"hour": 4, "minute": 48, "second": 34}
